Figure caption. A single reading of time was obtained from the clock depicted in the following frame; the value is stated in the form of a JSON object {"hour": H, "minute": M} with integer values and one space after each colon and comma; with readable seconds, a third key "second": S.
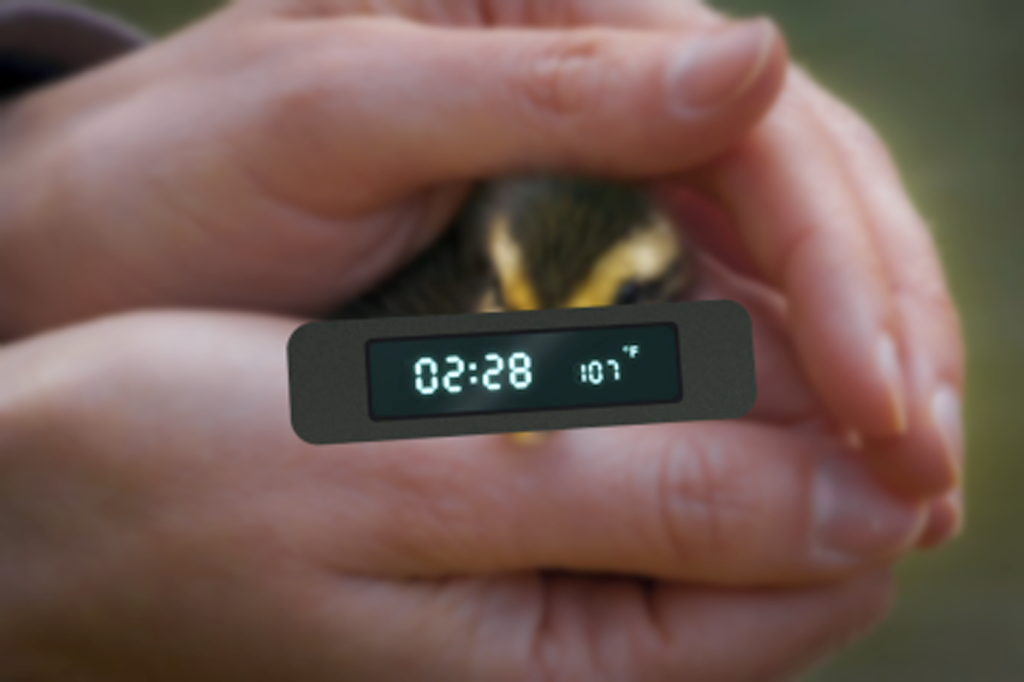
{"hour": 2, "minute": 28}
